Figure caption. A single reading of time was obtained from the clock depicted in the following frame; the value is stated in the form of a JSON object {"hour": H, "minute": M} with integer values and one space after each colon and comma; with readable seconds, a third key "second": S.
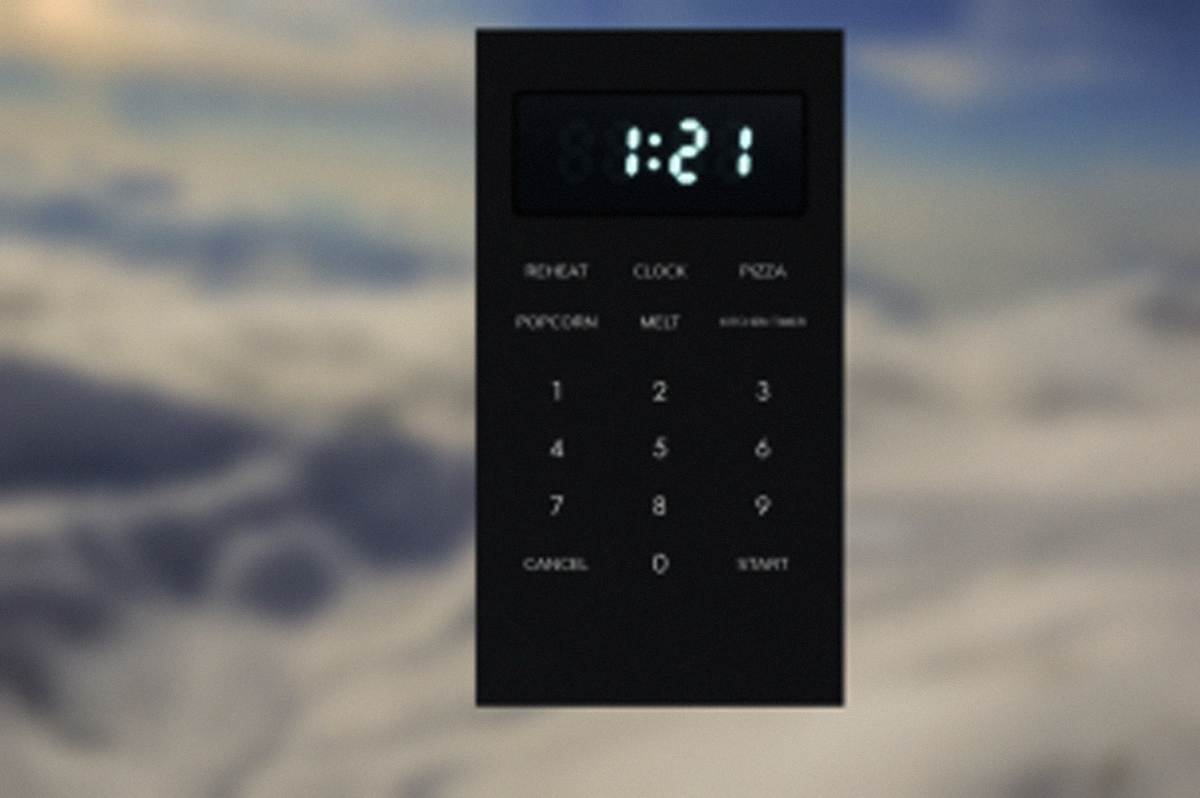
{"hour": 1, "minute": 21}
